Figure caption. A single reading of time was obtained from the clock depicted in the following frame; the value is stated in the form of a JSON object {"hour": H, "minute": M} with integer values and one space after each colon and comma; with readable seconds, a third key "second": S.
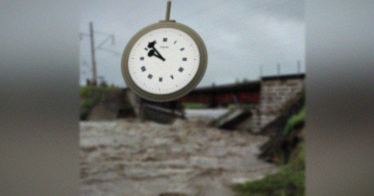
{"hour": 9, "minute": 53}
